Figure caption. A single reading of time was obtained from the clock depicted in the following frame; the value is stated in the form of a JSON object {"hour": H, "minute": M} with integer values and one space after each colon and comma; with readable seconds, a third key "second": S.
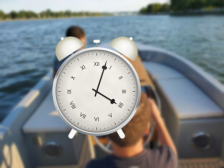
{"hour": 4, "minute": 3}
